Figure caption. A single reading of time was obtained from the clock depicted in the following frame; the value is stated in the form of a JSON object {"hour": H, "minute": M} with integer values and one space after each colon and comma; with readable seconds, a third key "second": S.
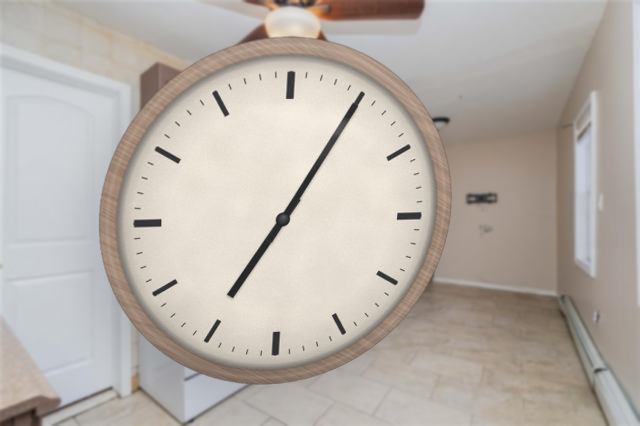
{"hour": 7, "minute": 5}
